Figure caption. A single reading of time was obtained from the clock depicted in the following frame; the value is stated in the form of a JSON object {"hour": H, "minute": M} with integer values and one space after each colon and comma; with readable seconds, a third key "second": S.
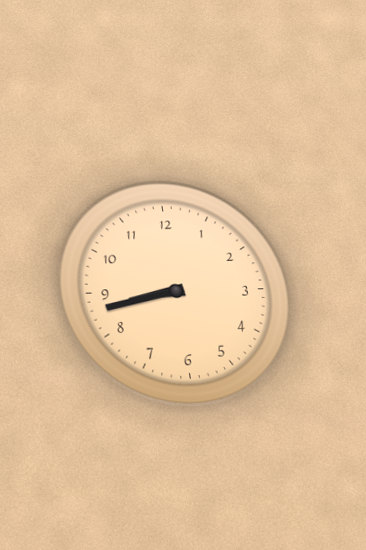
{"hour": 8, "minute": 43}
